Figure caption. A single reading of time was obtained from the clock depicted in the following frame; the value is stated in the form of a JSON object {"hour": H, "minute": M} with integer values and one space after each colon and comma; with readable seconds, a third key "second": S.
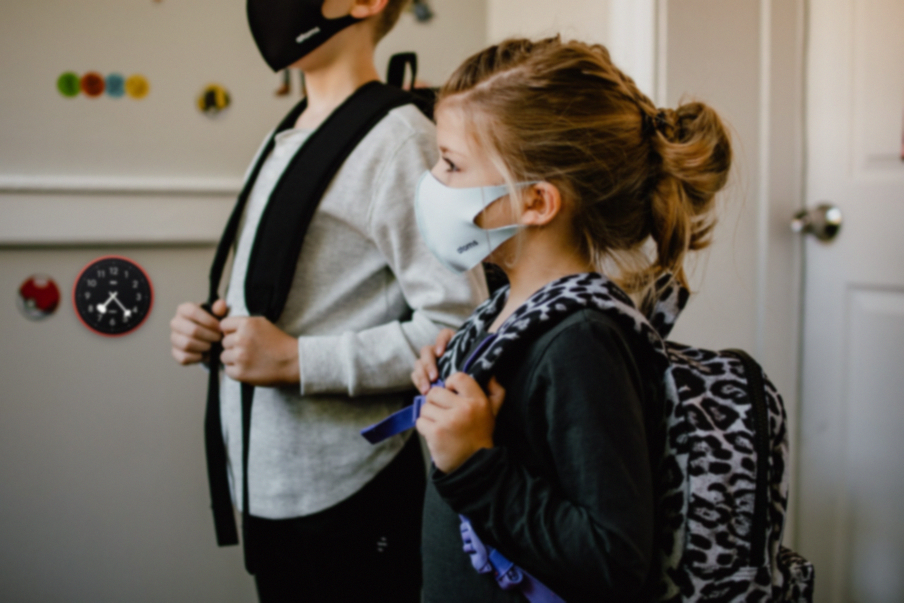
{"hour": 7, "minute": 23}
